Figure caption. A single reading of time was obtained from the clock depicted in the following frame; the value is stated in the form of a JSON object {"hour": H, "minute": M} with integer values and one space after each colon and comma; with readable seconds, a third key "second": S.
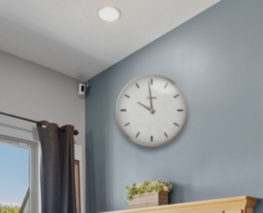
{"hour": 9, "minute": 59}
